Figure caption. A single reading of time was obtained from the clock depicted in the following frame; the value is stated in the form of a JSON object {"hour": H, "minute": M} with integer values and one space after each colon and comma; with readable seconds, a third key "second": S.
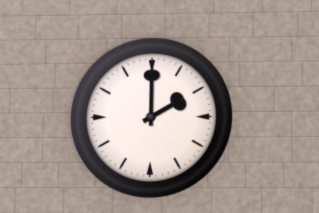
{"hour": 2, "minute": 0}
